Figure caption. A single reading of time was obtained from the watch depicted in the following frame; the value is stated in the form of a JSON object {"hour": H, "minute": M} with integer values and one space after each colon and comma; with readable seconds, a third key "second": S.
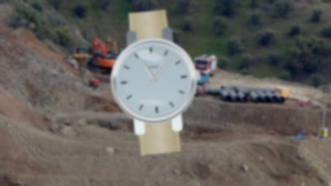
{"hour": 11, "minute": 8}
